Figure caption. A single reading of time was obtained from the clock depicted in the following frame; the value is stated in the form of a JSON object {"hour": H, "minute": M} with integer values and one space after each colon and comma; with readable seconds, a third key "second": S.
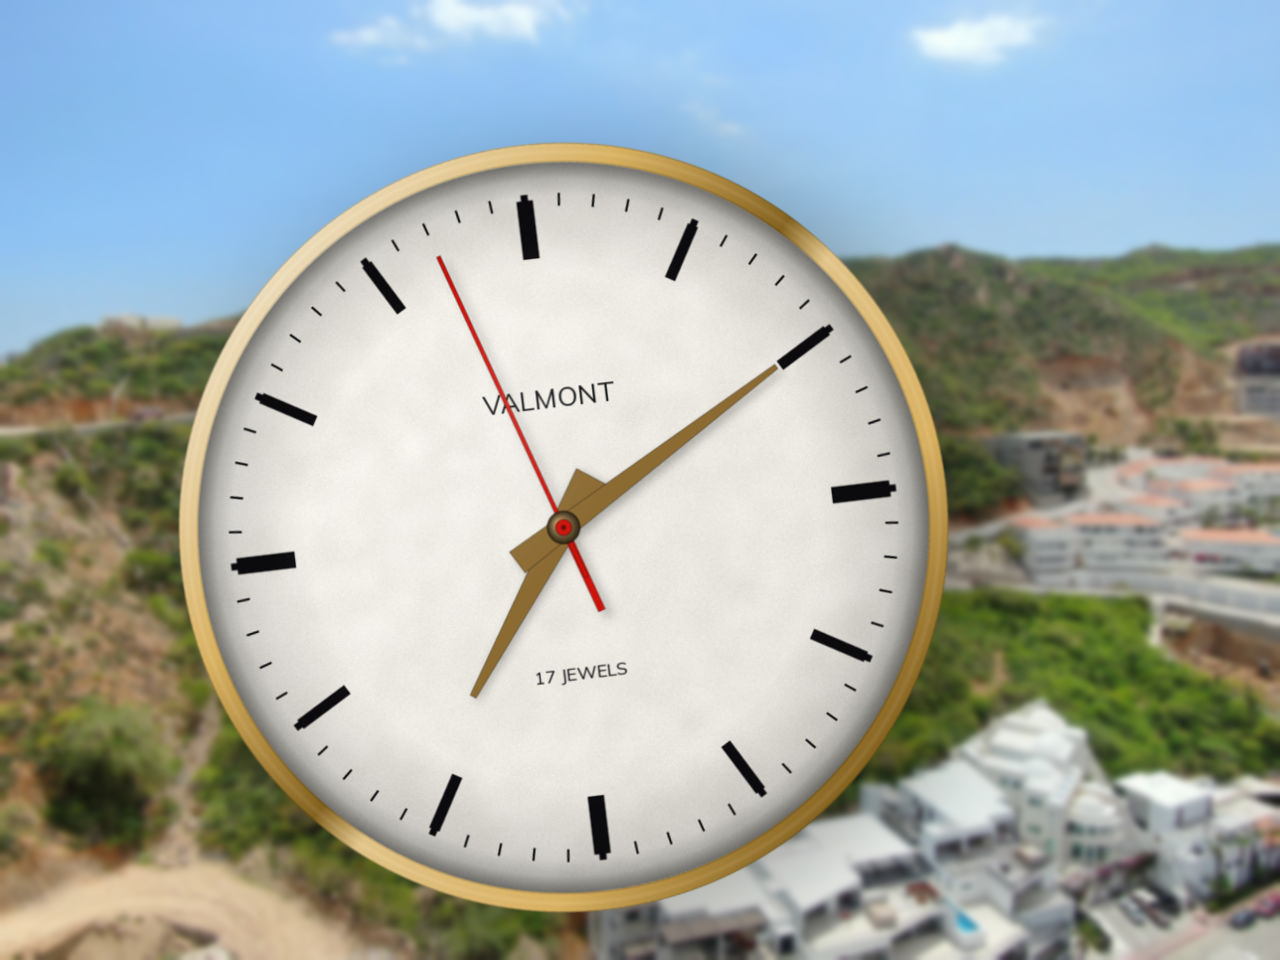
{"hour": 7, "minute": 9, "second": 57}
